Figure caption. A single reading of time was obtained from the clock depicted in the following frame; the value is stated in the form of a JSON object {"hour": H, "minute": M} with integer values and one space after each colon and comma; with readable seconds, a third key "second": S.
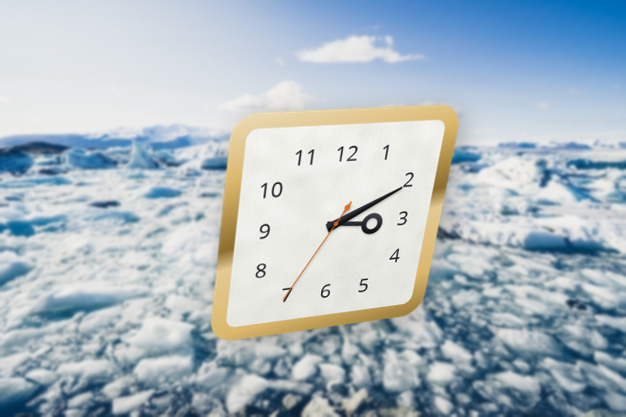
{"hour": 3, "minute": 10, "second": 35}
